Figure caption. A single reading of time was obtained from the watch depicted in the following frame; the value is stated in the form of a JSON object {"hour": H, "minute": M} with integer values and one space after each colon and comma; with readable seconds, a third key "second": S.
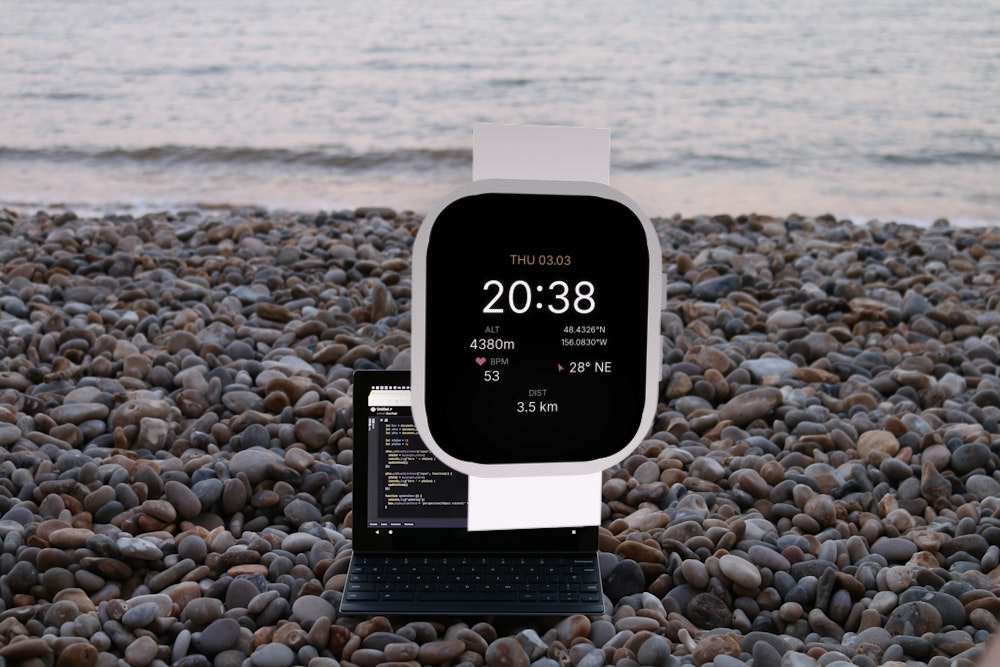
{"hour": 20, "minute": 38}
